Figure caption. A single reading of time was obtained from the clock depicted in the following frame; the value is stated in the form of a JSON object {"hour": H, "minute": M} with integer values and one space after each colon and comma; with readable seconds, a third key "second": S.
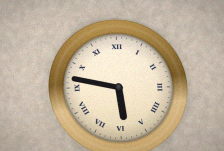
{"hour": 5, "minute": 47}
